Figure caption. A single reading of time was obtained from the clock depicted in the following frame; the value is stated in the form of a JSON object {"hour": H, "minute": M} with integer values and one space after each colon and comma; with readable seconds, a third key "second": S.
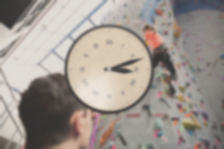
{"hour": 3, "minute": 12}
